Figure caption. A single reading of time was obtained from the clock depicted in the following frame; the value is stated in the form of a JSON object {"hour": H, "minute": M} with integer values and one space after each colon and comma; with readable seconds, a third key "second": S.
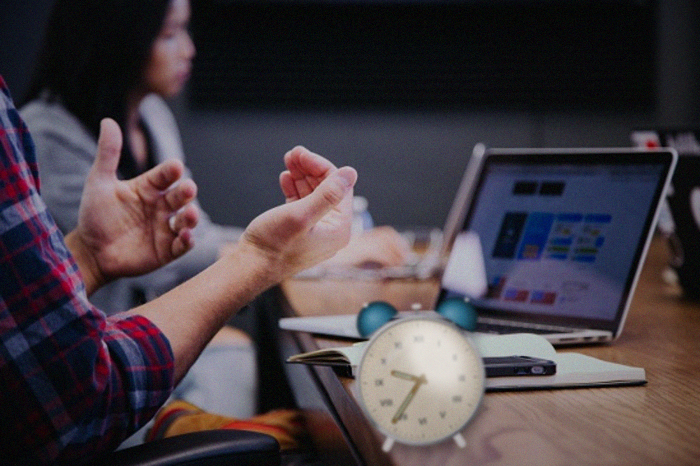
{"hour": 9, "minute": 36}
